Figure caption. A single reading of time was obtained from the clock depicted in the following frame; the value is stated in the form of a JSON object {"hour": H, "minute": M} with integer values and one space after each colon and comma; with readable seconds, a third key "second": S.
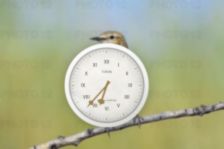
{"hour": 6, "minute": 37}
